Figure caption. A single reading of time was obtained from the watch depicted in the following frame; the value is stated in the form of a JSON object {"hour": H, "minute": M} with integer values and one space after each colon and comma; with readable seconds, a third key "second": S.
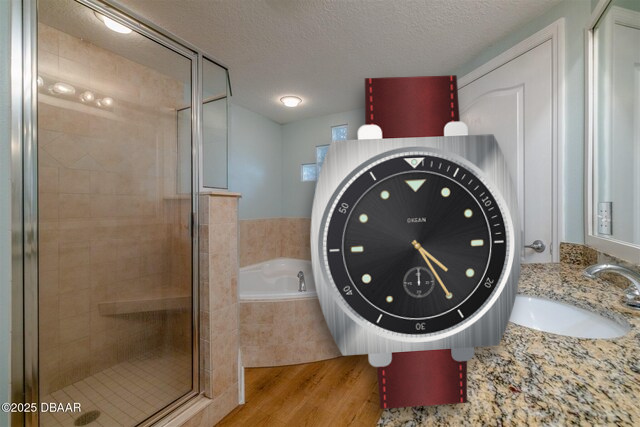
{"hour": 4, "minute": 25}
